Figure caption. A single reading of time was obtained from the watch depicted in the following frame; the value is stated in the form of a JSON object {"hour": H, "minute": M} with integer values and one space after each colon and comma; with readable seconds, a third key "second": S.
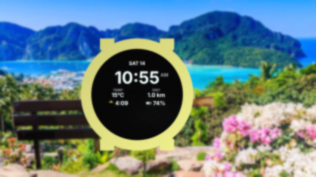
{"hour": 10, "minute": 55}
